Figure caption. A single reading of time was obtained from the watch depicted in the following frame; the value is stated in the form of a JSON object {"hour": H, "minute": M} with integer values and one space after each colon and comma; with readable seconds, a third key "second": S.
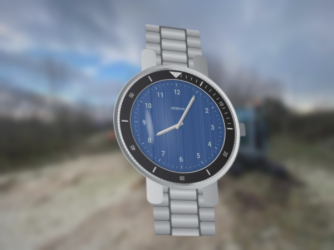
{"hour": 8, "minute": 5}
